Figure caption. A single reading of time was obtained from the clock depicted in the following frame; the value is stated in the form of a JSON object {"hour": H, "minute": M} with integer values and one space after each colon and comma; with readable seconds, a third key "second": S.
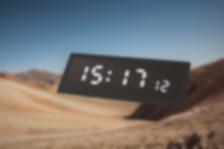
{"hour": 15, "minute": 17}
